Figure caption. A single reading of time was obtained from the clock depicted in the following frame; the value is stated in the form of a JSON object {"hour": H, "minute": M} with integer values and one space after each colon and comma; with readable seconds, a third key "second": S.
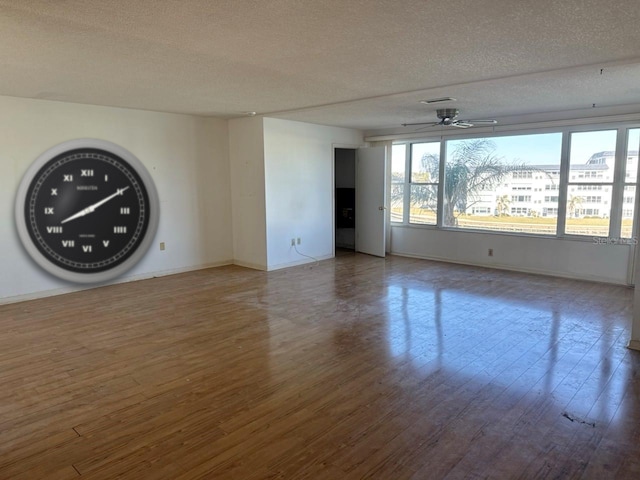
{"hour": 8, "minute": 10}
